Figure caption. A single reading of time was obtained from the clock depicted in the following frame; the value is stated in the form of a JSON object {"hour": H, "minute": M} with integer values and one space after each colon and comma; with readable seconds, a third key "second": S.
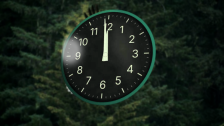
{"hour": 11, "minute": 59}
